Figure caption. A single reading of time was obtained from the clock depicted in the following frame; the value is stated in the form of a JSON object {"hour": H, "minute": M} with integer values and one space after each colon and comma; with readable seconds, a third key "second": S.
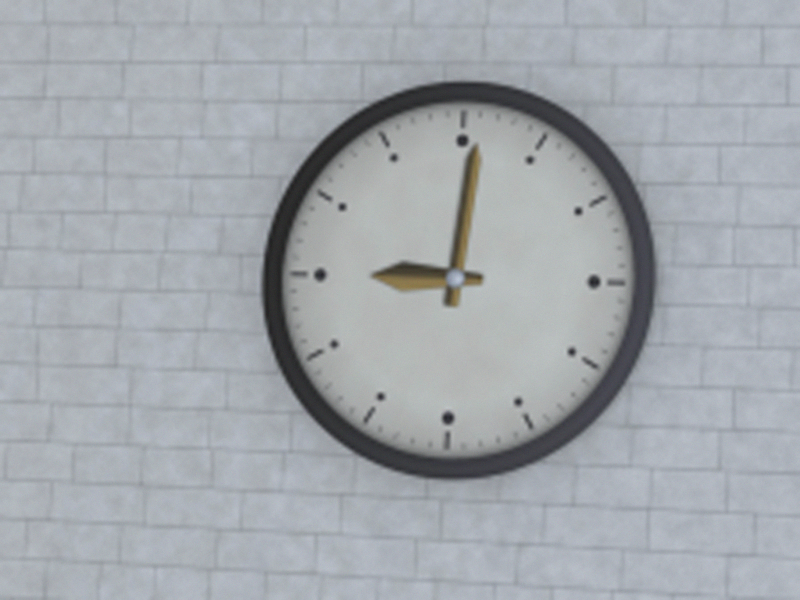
{"hour": 9, "minute": 1}
